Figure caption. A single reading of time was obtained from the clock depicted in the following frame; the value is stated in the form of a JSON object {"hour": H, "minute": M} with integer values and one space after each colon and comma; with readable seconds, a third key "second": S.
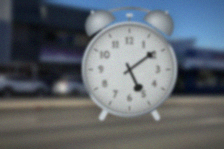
{"hour": 5, "minute": 9}
